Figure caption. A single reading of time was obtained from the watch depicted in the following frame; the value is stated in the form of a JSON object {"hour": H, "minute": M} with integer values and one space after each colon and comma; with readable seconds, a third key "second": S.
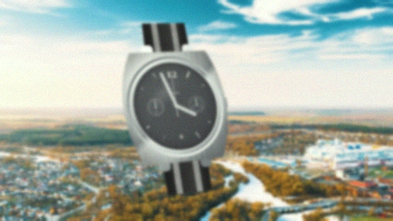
{"hour": 3, "minute": 57}
